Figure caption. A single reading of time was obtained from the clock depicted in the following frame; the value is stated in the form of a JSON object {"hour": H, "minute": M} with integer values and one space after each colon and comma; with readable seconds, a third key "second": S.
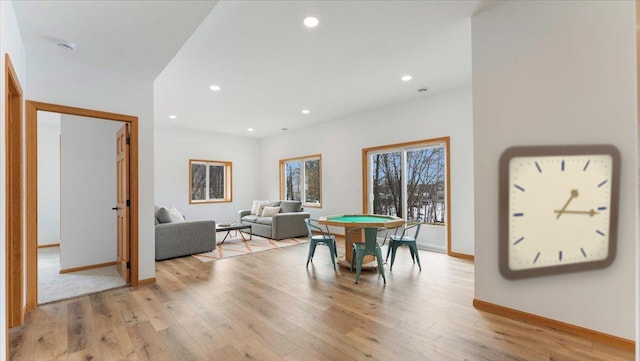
{"hour": 1, "minute": 16}
